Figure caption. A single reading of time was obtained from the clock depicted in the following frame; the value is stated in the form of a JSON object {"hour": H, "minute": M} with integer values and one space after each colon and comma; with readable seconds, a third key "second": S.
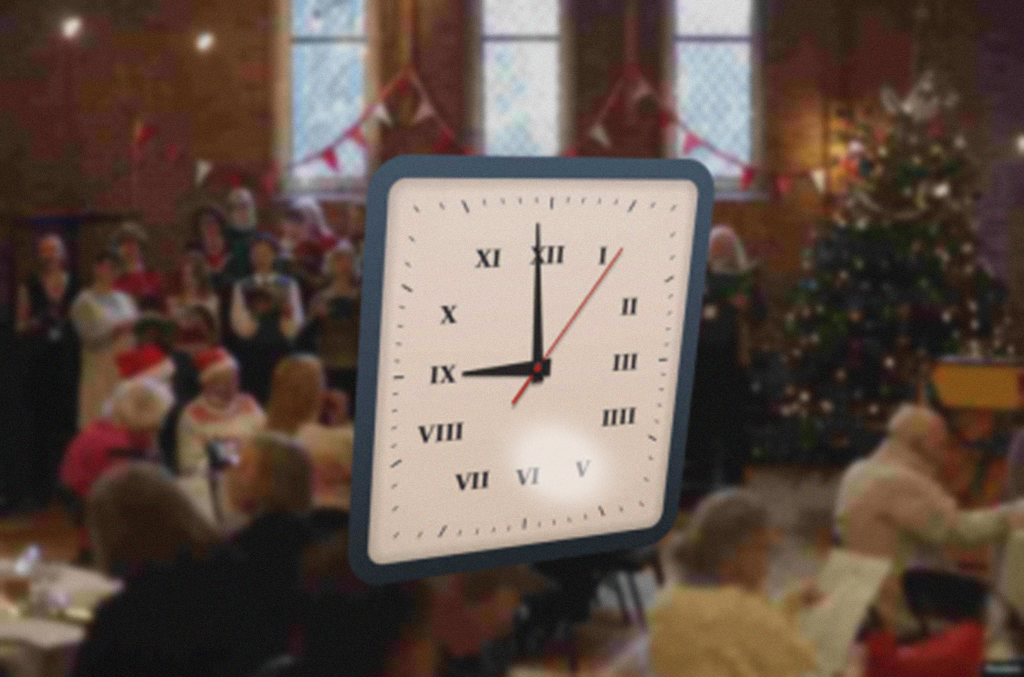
{"hour": 8, "minute": 59, "second": 6}
